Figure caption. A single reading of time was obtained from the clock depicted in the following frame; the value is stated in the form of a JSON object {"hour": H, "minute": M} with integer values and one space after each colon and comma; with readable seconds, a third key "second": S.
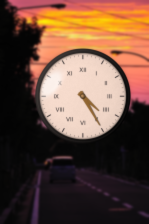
{"hour": 4, "minute": 25}
